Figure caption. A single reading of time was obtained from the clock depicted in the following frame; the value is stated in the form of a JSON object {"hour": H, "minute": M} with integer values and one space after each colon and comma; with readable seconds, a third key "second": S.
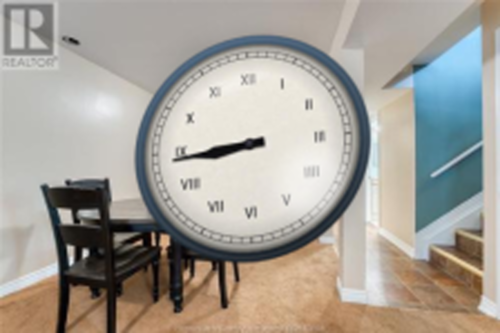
{"hour": 8, "minute": 44}
